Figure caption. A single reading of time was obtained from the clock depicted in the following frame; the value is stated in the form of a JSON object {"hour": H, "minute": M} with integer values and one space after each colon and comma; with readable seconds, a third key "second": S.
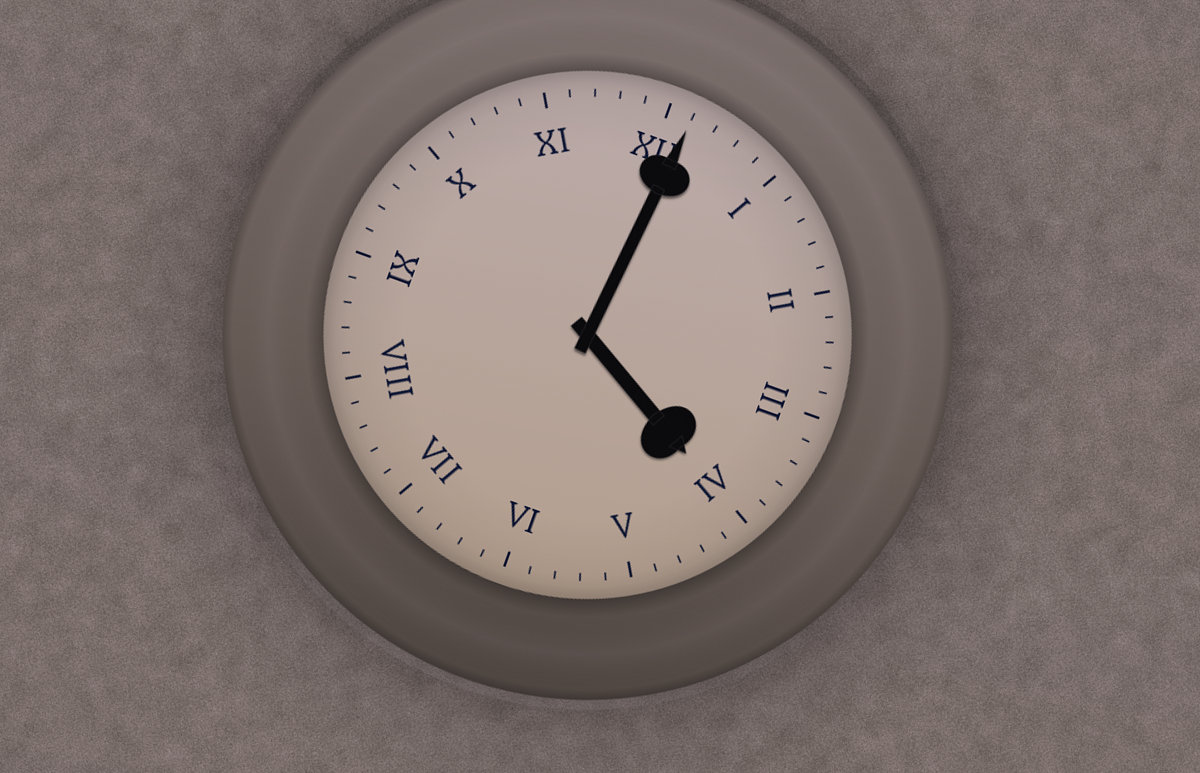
{"hour": 4, "minute": 1}
